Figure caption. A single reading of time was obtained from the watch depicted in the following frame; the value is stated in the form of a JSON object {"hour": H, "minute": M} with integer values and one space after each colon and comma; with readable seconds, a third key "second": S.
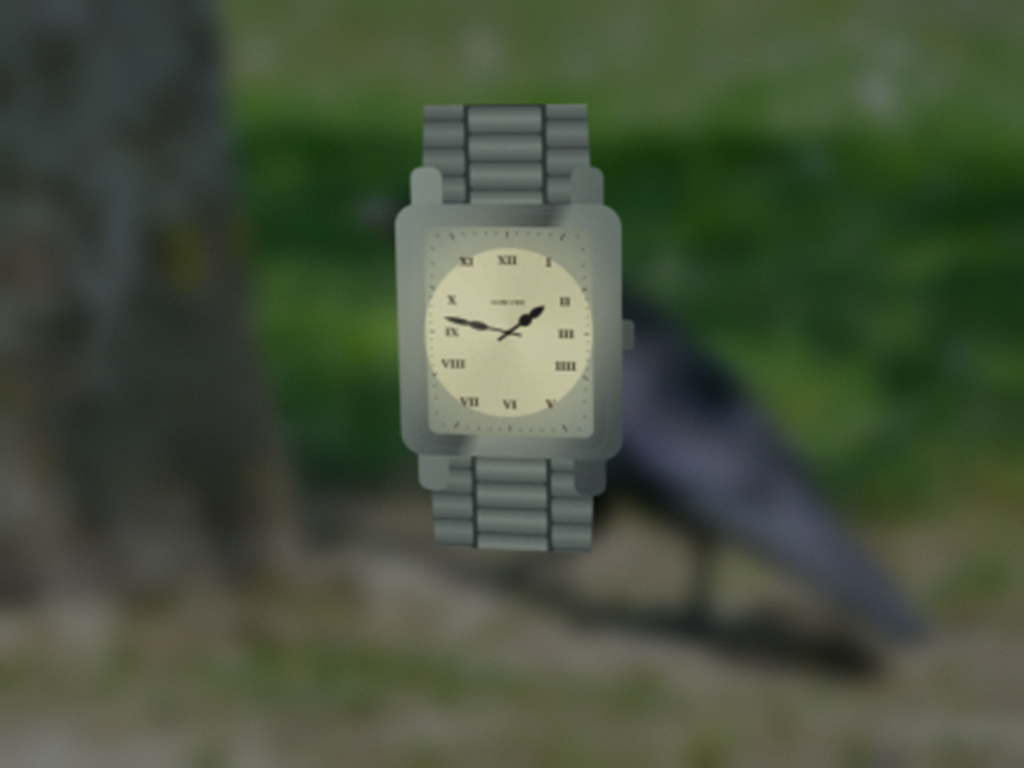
{"hour": 1, "minute": 47}
